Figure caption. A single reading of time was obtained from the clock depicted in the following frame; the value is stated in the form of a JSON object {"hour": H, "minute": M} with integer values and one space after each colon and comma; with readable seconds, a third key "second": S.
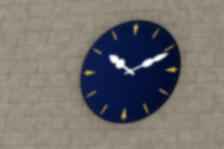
{"hour": 10, "minute": 11}
